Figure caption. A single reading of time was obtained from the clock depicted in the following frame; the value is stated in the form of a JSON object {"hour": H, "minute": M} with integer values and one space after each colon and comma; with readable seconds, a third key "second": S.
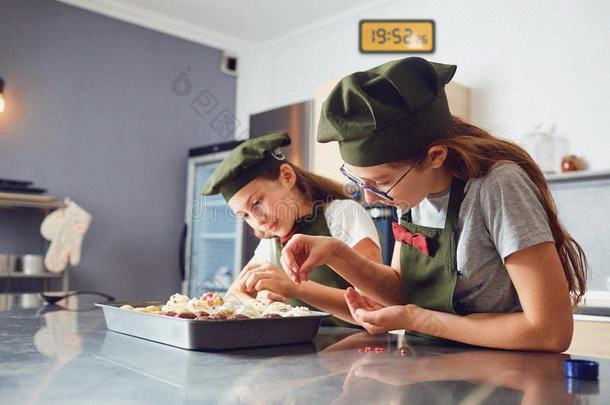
{"hour": 19, "minute": 52}
